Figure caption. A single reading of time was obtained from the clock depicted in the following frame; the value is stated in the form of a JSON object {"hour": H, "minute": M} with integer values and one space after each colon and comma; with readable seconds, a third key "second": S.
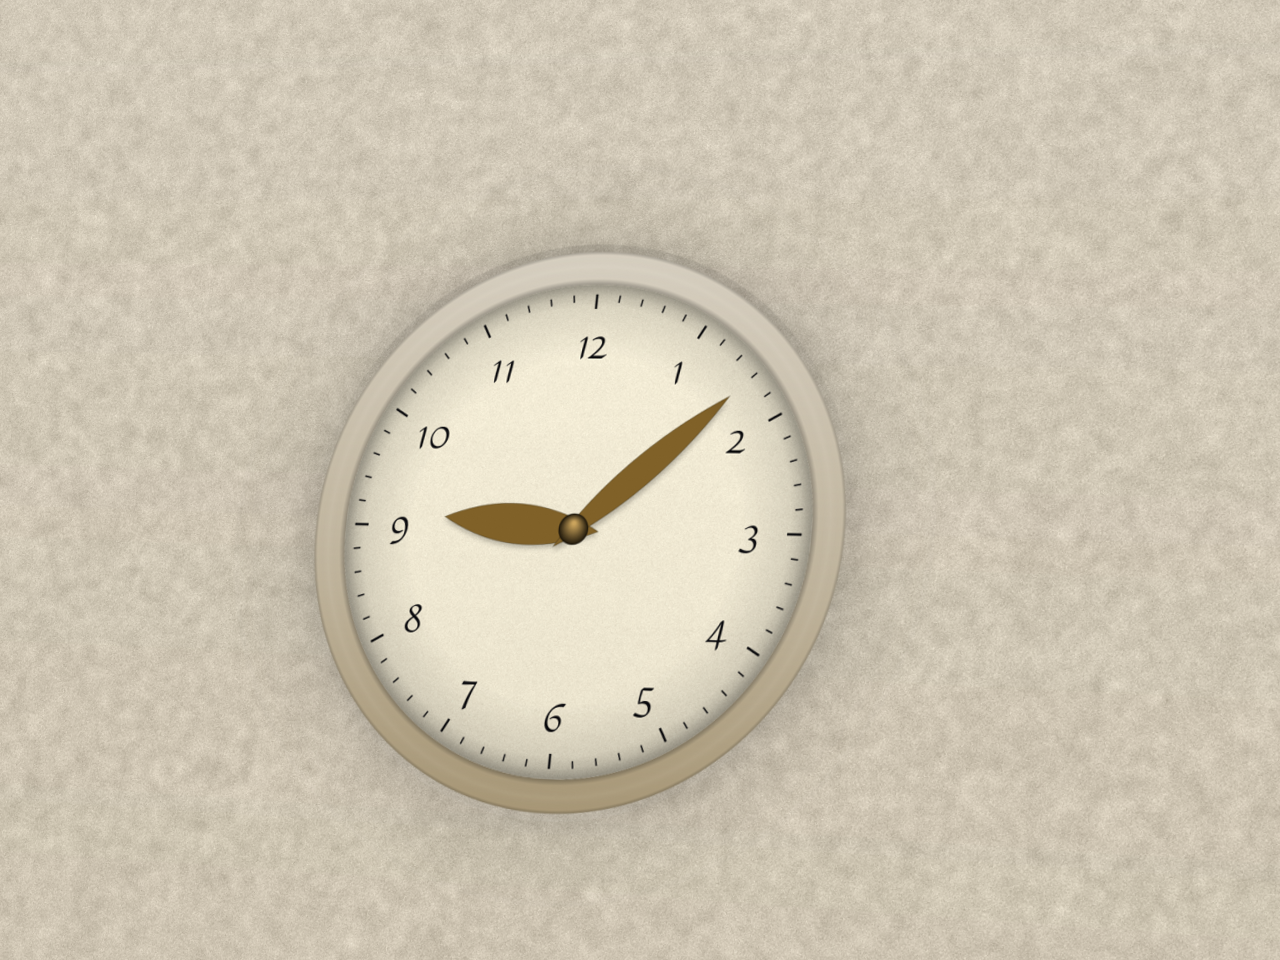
{"hour": 9, "minute": 8}
